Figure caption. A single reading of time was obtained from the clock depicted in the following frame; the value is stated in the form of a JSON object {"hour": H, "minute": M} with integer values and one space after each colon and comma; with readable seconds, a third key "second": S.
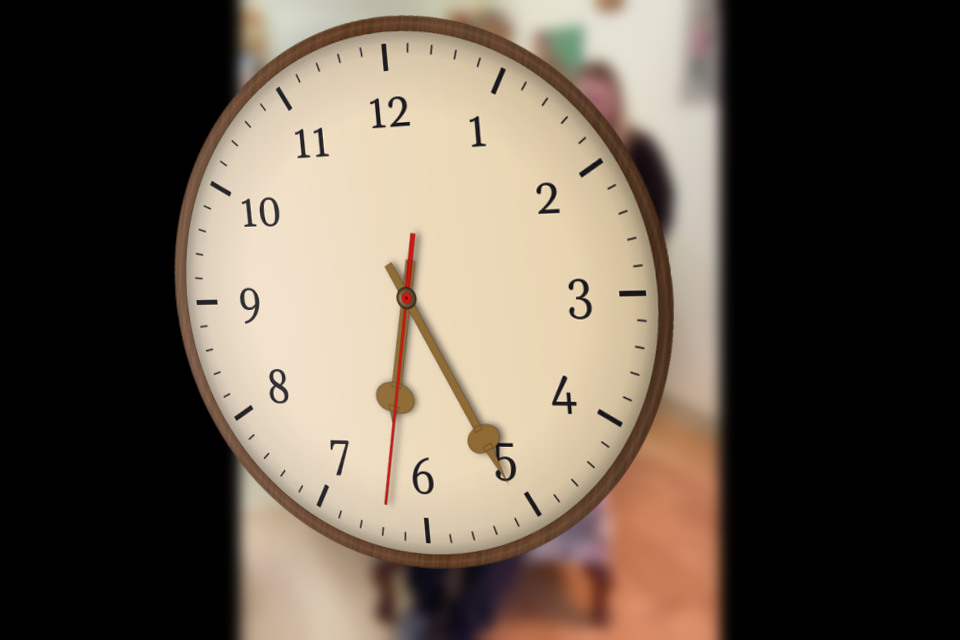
{"hour": 6, "minute": 25, "second": 32}
